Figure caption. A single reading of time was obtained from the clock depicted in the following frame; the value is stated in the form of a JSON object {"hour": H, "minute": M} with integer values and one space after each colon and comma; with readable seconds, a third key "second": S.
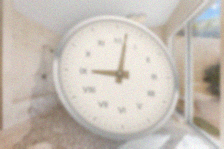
{"hour": 9, "minute": 2}
